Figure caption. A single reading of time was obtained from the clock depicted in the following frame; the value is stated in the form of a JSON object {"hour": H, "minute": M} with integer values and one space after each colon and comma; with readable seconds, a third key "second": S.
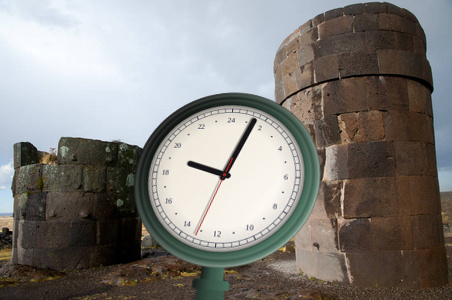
{"hour": 19, "minute": 3, "second": 33}
